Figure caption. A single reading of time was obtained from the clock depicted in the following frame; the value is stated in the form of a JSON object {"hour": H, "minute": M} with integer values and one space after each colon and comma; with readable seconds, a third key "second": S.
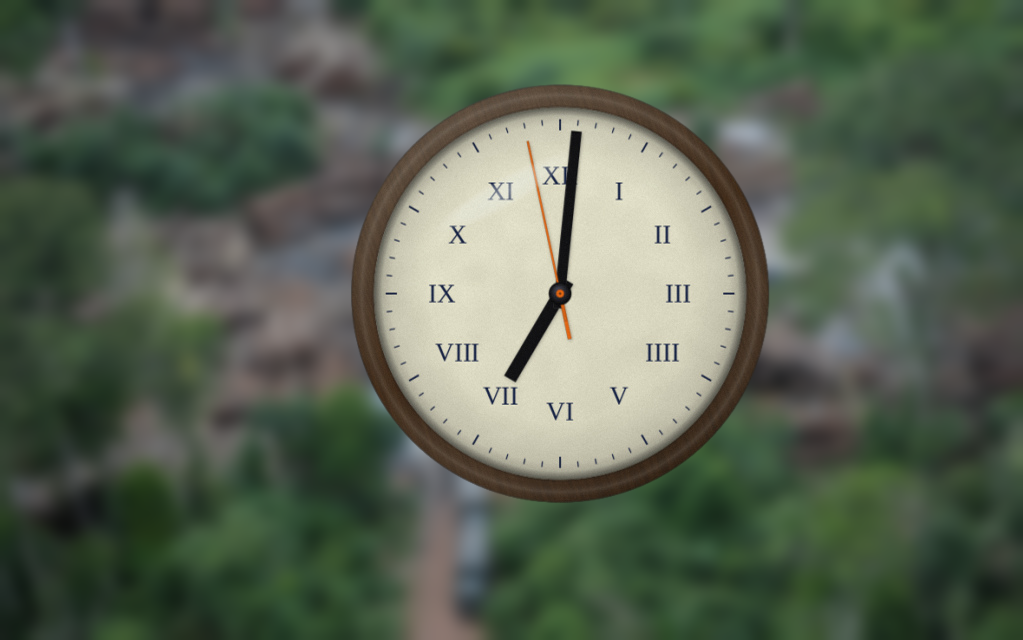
{"hour": 7, "minute": 0, "second": 58}
